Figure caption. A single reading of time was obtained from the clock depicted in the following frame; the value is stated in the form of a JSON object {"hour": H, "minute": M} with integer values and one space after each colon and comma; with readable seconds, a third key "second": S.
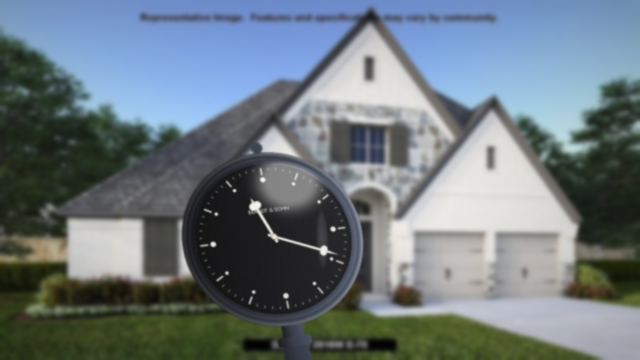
{"hour": 11, "minute": 19}
